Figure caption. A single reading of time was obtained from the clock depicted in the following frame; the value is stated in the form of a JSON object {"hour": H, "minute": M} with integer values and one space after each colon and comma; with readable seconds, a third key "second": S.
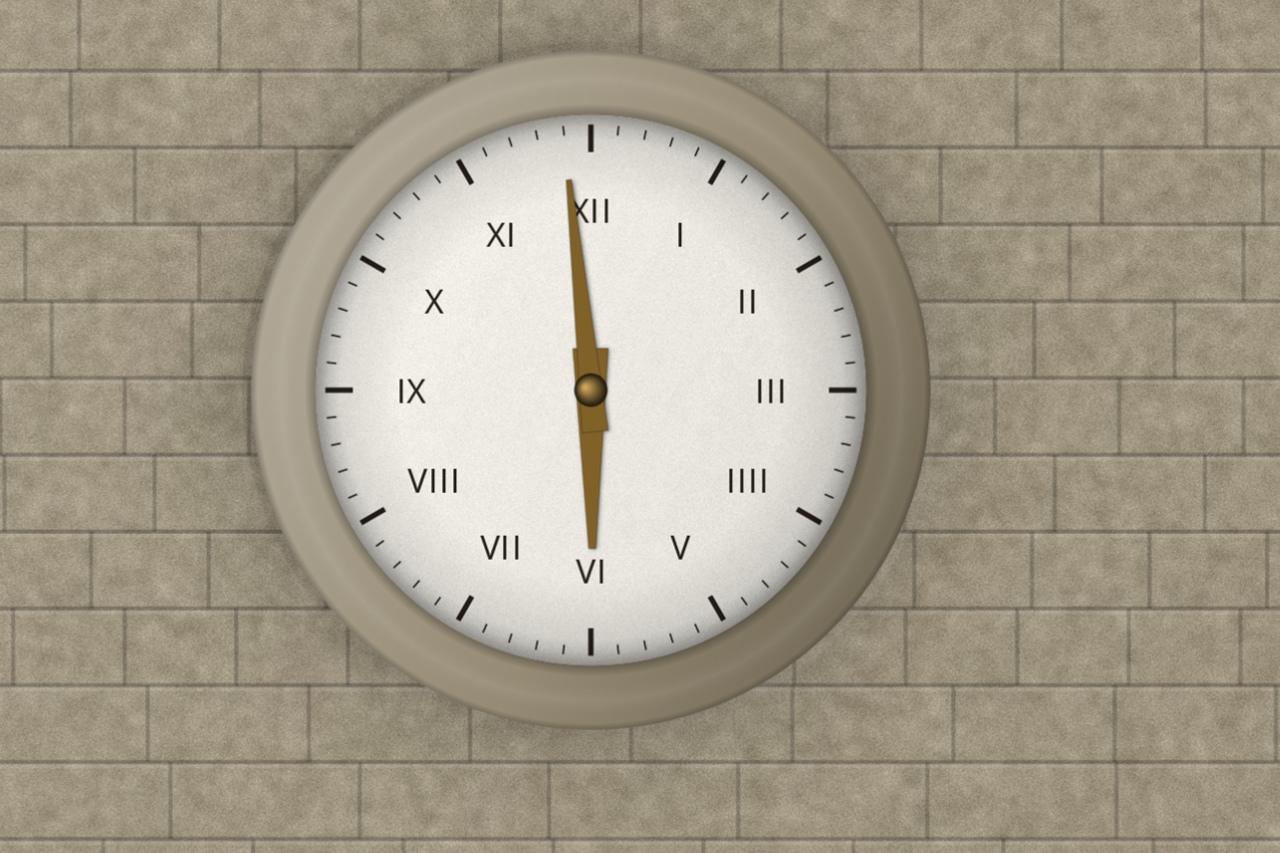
{"hour": 5, "minute": 59}
